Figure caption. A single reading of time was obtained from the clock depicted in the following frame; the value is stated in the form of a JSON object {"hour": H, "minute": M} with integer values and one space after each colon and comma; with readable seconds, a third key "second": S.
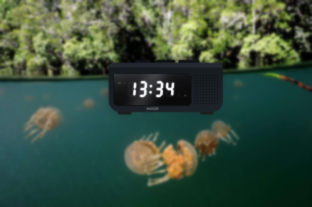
{"hour": 13, "minute": 34}
